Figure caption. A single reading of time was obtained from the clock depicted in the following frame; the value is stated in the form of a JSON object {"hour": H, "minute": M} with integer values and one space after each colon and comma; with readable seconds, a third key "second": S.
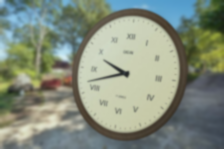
{"hour": 9, "minute": 42}
